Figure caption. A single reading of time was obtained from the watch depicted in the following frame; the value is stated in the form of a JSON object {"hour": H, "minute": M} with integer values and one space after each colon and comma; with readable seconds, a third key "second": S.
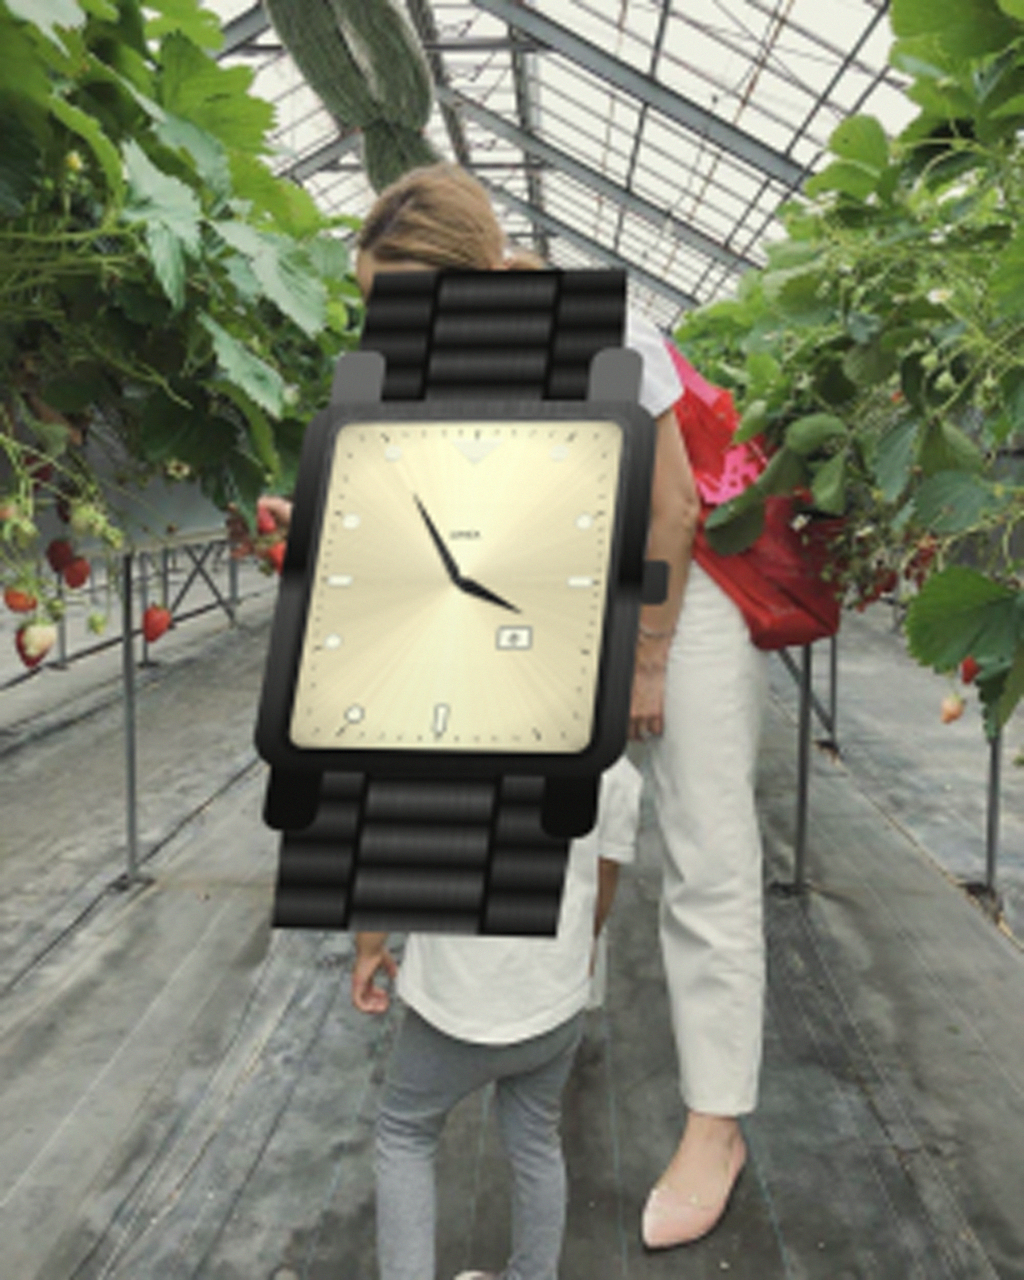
{"hour": 3, "minute": 55}
